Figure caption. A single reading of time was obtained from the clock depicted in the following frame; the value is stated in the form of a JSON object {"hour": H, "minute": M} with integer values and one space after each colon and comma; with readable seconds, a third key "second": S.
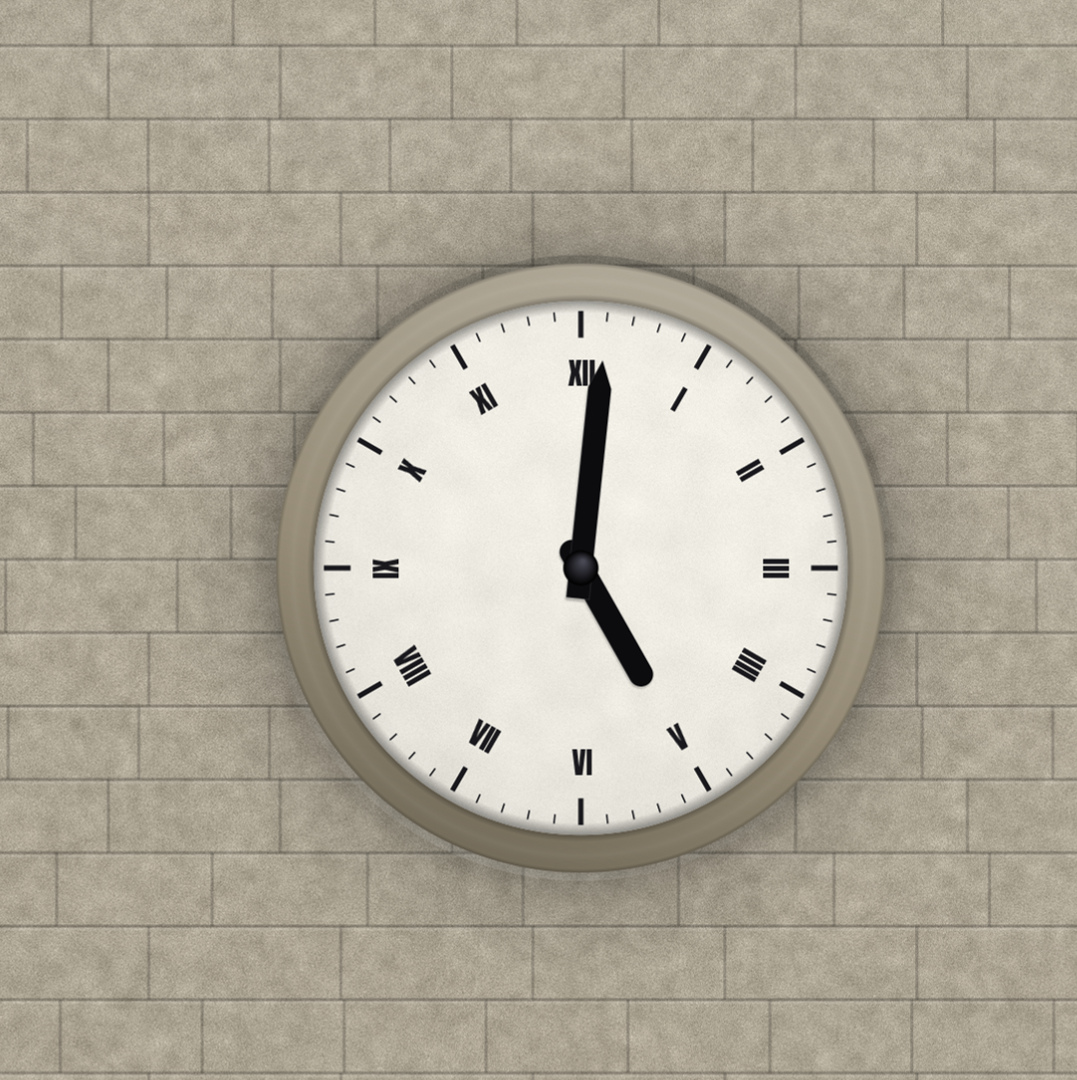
{"hour": 5, "minute": 1}
